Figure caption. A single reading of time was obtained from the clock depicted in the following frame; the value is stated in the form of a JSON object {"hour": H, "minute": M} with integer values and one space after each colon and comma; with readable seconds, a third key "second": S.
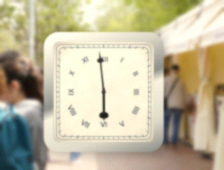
{"hour": 5, "minute": 59}
